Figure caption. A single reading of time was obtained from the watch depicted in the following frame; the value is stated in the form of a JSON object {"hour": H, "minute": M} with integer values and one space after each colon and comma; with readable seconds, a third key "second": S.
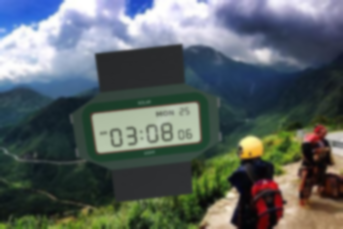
{"hour": 3, "minute": 8}
